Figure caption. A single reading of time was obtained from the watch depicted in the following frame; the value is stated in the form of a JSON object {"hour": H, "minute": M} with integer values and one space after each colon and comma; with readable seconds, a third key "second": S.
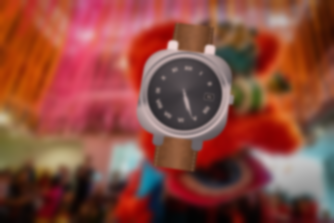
{"hour": 5, "minute": 26}
